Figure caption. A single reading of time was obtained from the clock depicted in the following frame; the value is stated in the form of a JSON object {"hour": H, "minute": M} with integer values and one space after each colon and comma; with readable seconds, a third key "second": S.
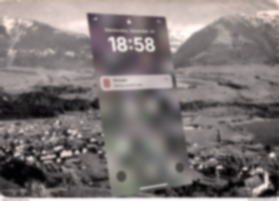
{"hour": 18, "minute": 58}
